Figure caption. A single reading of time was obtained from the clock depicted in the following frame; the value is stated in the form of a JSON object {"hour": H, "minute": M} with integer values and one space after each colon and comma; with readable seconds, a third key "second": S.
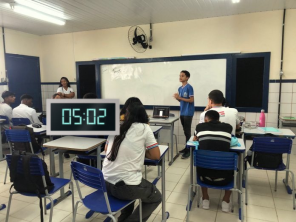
{"hour": 5, "minute": 2}
